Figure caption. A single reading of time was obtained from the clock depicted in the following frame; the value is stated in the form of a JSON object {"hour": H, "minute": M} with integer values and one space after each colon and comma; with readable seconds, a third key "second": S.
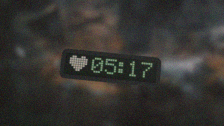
{"hour": 5, "minute": 17}
